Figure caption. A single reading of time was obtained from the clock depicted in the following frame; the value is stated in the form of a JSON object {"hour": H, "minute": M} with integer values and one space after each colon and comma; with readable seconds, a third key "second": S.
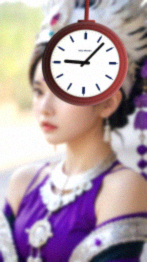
{"hour": 9, "minute": 7}
